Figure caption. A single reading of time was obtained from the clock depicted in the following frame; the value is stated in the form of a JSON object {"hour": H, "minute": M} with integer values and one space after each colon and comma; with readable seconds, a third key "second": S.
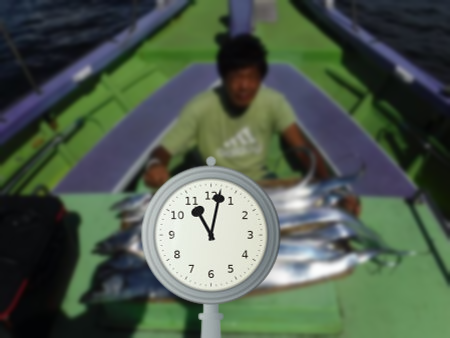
{"hour": 11, "minute": 2}
